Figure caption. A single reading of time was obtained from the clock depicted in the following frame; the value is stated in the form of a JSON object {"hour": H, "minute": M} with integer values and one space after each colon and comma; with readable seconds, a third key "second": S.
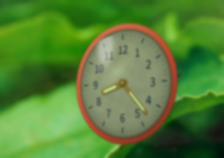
{"hour": 8, "minute": 23}
